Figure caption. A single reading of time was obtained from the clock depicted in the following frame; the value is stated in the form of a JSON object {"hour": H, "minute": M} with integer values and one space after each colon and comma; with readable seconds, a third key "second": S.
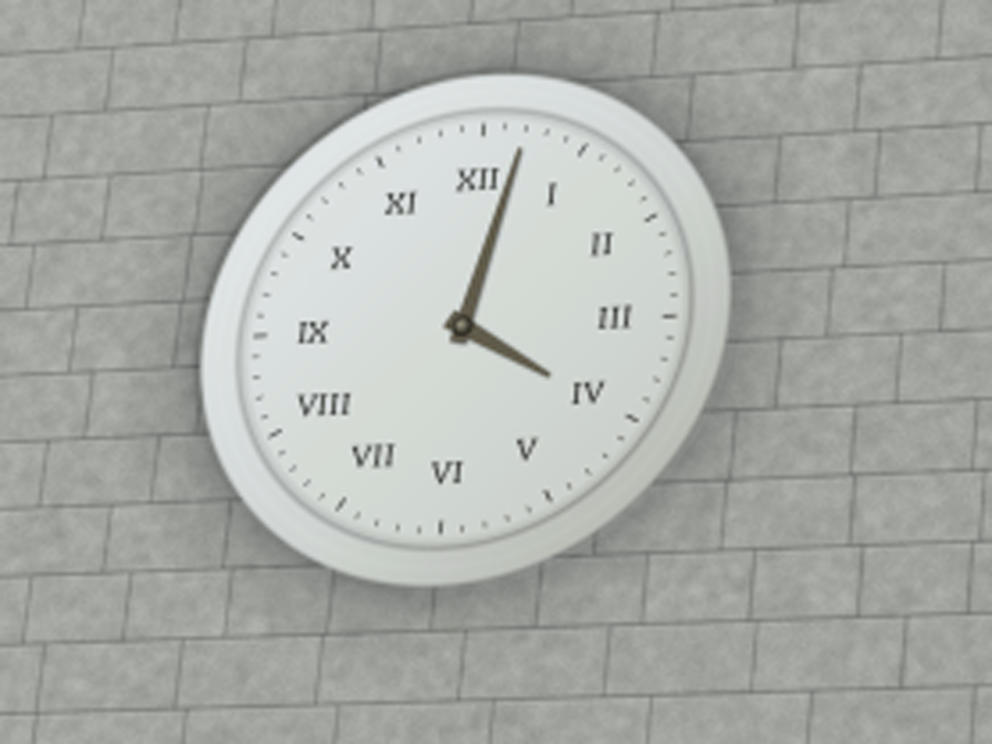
{"hour": 4, "minute": 2}
